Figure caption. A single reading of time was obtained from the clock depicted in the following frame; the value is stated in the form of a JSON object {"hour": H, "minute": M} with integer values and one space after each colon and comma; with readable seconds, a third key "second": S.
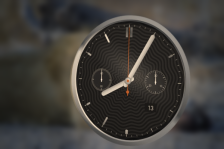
{"hour": 8, "minute": 5}
